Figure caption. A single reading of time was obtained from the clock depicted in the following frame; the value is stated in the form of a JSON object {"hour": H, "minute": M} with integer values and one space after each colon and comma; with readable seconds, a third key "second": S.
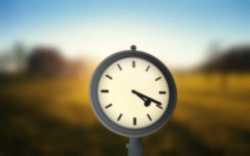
{"hour": 4, "minute": 19}
